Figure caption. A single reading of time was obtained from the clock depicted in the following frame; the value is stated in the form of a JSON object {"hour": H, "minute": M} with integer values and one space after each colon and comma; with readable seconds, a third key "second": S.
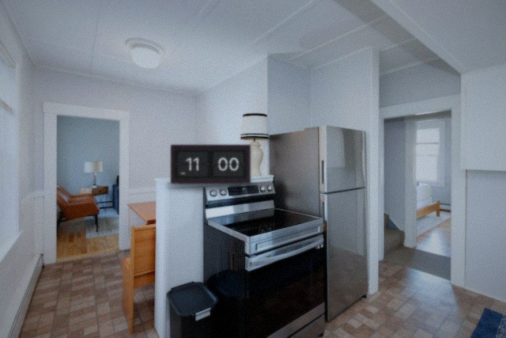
{"hour": 11, "minute": 0}
